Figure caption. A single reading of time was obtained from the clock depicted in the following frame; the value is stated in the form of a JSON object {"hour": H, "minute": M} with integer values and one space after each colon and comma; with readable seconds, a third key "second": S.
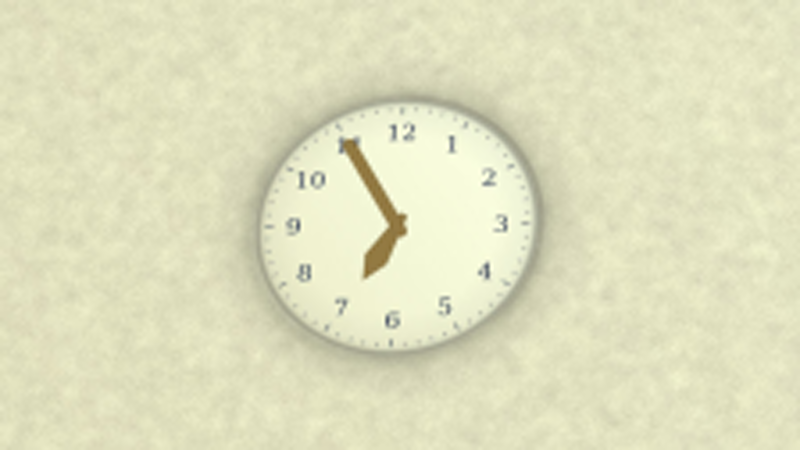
{"hour": 6, "minute": 55}
